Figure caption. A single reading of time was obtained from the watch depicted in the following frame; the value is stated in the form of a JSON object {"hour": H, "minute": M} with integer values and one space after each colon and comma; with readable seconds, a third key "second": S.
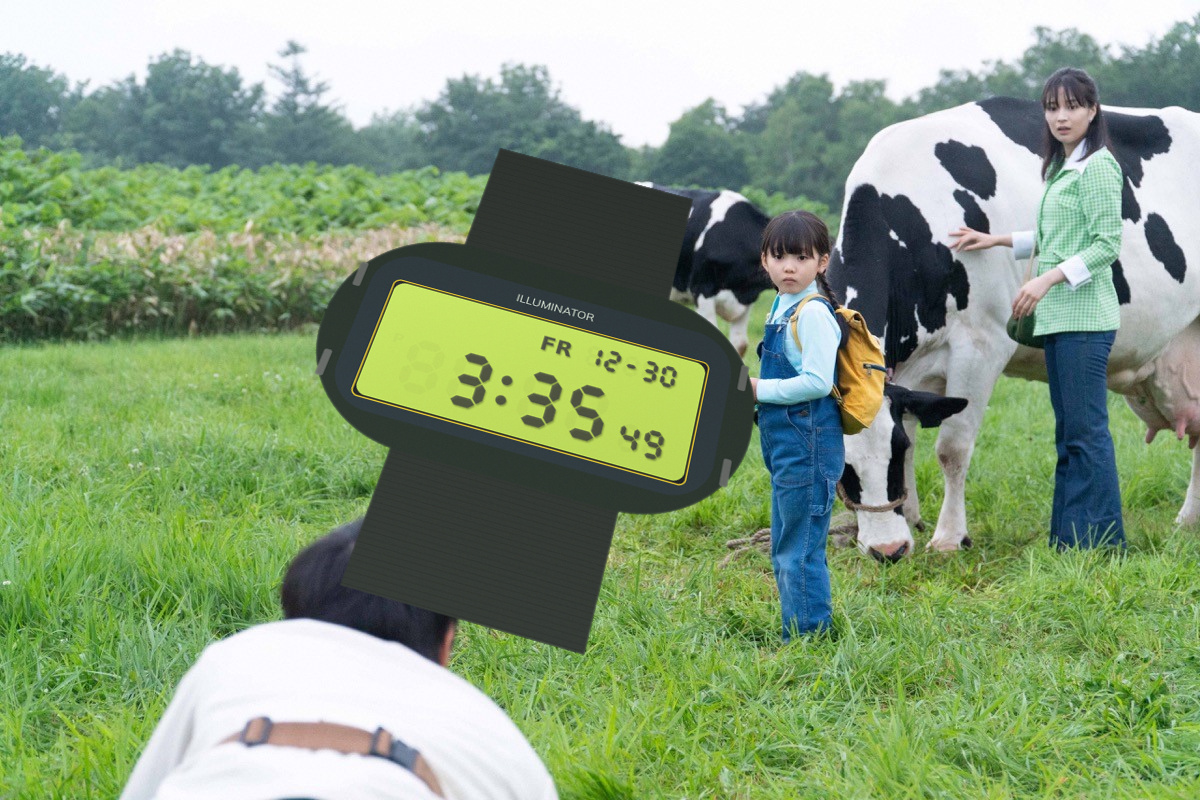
{"hour": 3, "minute": 35, "second": 49}
